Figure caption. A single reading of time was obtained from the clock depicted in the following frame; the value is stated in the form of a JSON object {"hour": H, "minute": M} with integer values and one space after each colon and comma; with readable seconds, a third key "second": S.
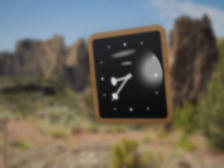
{"hour": 8, "minute": 37}
